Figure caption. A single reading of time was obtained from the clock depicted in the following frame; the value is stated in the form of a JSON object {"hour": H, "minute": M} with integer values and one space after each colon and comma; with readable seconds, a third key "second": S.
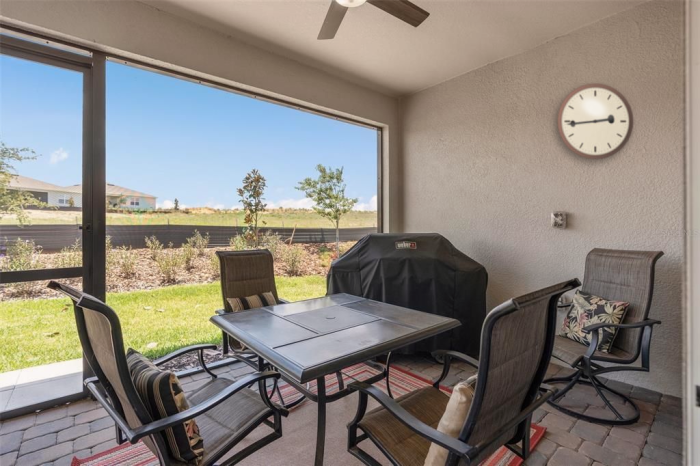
{"hour": 2, "minute": 44}
